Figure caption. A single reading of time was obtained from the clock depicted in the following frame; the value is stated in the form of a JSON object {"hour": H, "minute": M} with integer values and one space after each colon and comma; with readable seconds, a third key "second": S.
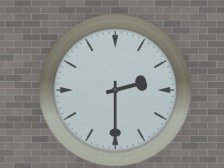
{"hour": 2, "minute": 30}
